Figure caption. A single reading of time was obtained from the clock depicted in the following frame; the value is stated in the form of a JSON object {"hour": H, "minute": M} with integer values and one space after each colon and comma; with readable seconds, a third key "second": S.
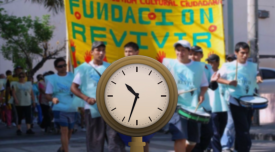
{"hour": 10, "minute": 33}
